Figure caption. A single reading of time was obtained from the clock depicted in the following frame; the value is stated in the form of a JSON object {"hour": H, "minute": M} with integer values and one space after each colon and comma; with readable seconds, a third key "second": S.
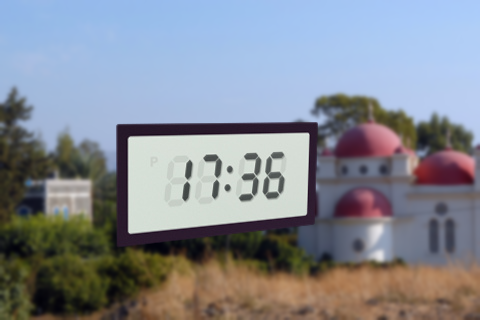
{"hour": 17, "minute": 36}
